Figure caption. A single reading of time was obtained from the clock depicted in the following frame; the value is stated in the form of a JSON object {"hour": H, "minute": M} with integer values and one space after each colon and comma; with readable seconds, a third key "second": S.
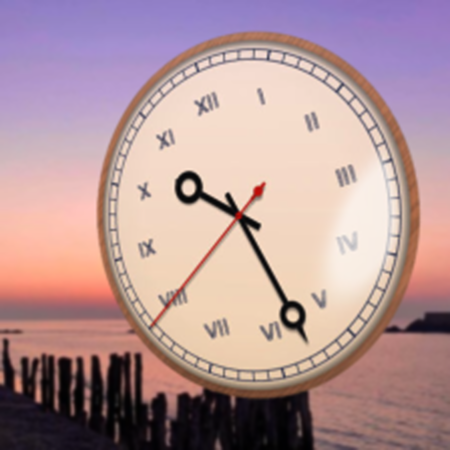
{"hour": 10, "minute": 27, "second": 40}
